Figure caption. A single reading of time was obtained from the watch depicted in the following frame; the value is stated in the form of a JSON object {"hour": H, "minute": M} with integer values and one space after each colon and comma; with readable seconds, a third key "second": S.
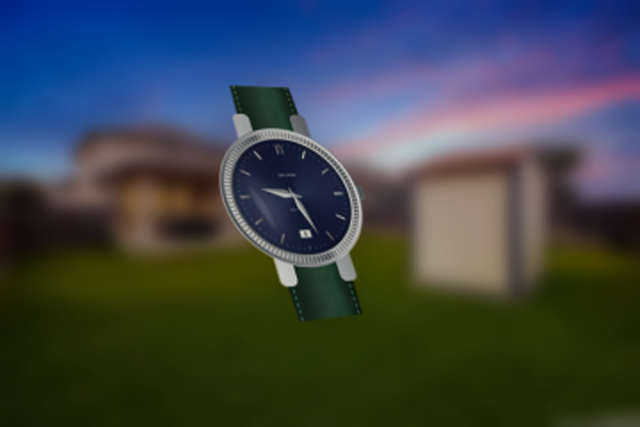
{"hour": 9, "minute": 27}
